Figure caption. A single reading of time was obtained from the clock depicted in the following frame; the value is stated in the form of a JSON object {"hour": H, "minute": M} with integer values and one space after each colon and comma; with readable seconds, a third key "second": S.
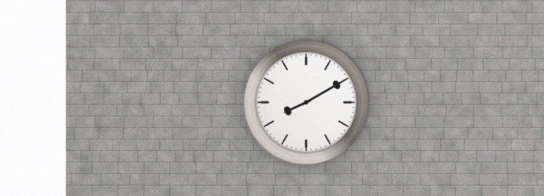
{"hour": 8, "minute": 10}
